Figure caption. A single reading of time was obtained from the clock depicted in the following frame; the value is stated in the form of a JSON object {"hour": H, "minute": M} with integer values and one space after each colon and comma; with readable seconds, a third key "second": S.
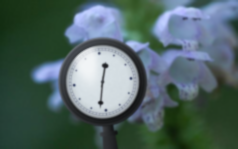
{"hour": 12, "minute": 32}
